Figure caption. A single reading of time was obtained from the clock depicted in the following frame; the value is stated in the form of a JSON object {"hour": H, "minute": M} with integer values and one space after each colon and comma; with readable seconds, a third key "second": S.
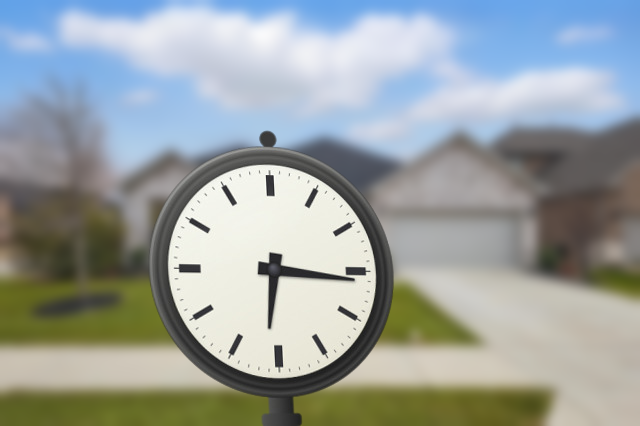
{"hour": 6, "minute": 16}
